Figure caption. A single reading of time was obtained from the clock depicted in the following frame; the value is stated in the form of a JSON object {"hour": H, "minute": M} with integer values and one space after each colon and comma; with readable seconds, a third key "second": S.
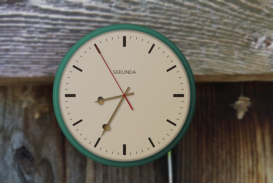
{"hour": 8, "minute": 34, "second": 55}
